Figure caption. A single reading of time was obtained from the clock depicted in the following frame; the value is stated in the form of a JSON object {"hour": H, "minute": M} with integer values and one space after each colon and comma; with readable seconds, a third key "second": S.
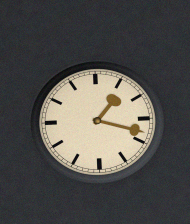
{"hour": 1, "minute": 18}
